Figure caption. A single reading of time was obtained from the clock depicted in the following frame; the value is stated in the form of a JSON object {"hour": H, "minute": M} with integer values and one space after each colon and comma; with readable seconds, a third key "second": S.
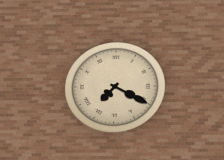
{"hour": 7, "minute": 20}
